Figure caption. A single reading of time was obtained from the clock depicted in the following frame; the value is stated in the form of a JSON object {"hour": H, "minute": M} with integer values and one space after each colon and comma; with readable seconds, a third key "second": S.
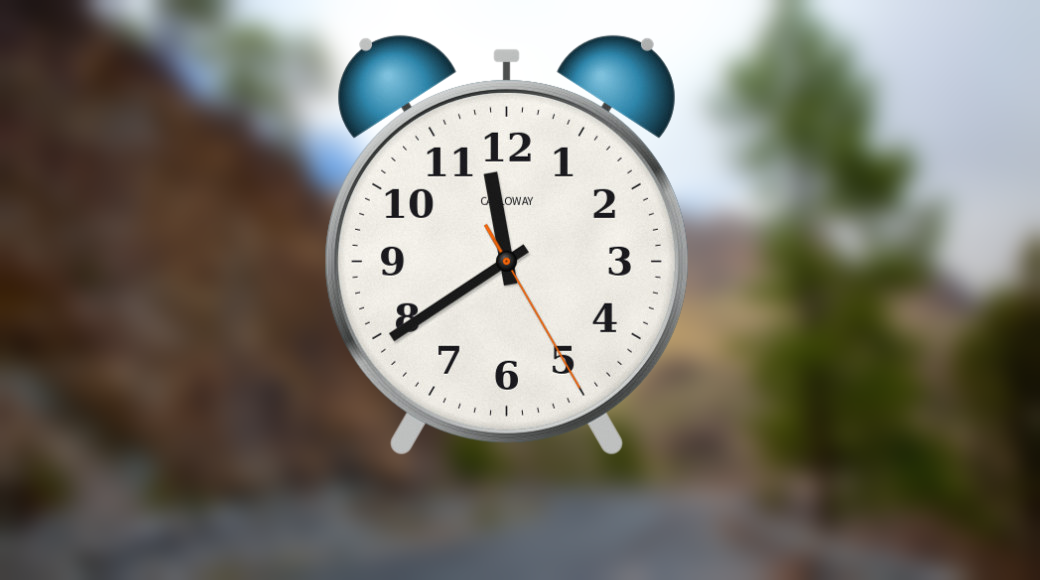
{"hour": 11, "minute": 39, "second": 25}
